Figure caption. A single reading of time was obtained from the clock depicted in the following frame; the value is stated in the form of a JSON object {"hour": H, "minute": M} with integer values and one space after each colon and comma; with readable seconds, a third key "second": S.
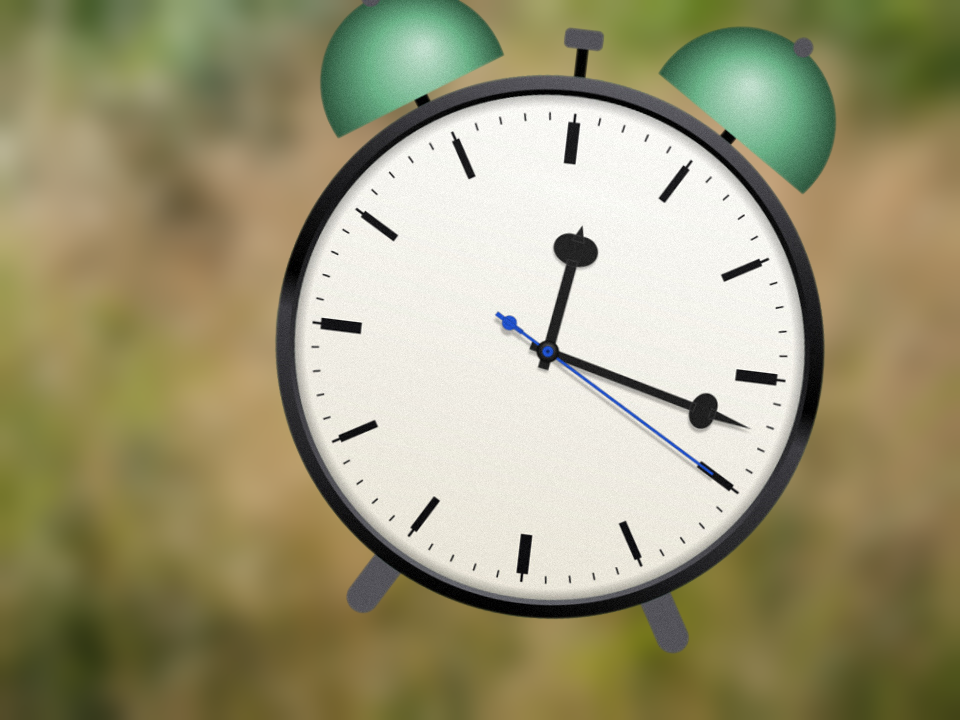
{"hour": 12, "minute": 17, "second": 20}
